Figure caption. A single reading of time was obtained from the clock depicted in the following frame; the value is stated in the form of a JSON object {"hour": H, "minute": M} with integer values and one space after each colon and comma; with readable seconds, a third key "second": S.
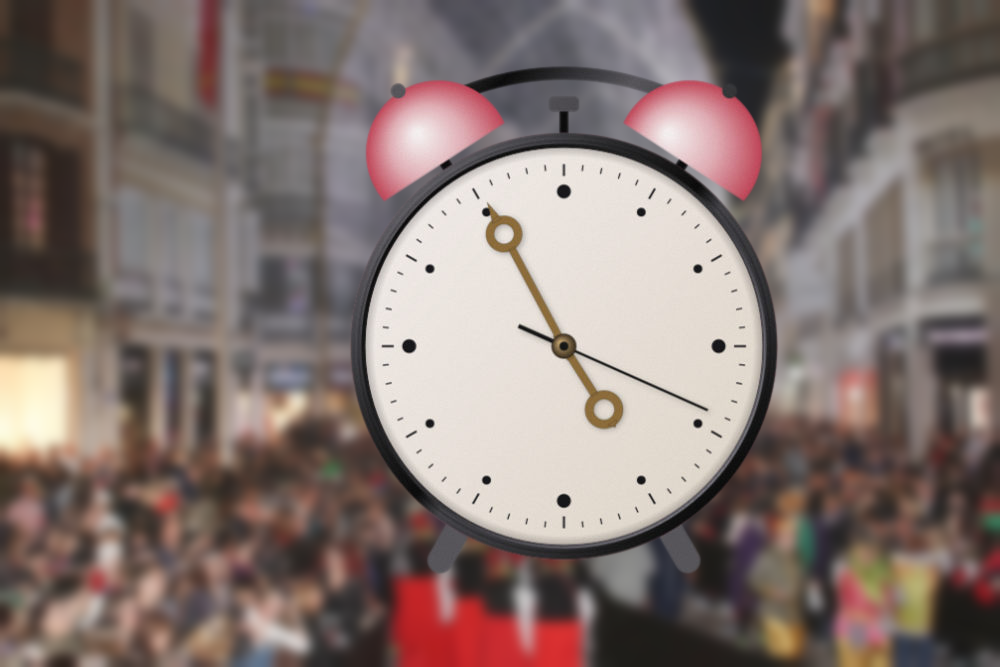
{"hour": 4, "minute": 55, "second": 19}
